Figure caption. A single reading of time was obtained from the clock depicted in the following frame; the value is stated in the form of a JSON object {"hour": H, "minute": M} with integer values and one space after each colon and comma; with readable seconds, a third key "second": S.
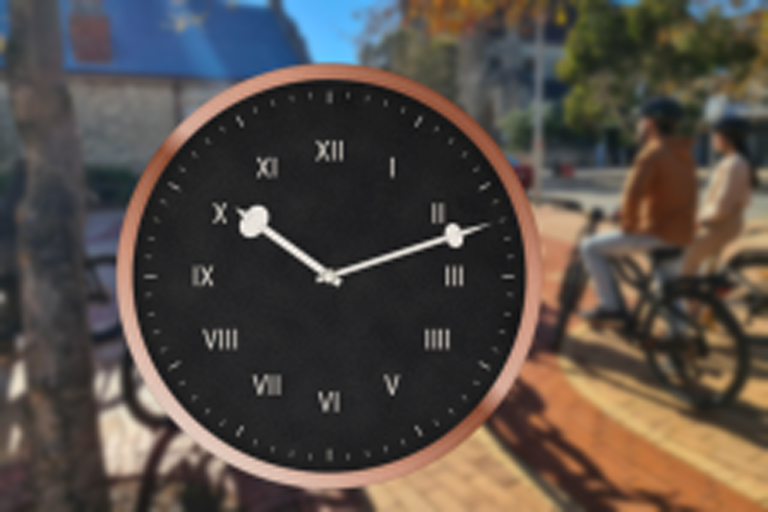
{"hour": 10, "minute": 12}
